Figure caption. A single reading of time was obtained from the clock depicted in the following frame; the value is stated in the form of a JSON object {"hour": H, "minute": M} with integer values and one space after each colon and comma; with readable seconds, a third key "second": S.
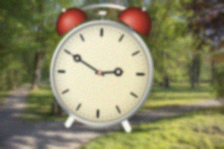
{"hour": 2, "minute": 50}
